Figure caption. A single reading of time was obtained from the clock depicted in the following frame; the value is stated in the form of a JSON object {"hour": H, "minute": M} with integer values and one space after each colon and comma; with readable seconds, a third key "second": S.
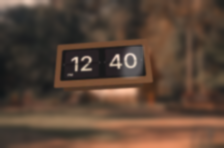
{"hour": 12, "minute": 40}
